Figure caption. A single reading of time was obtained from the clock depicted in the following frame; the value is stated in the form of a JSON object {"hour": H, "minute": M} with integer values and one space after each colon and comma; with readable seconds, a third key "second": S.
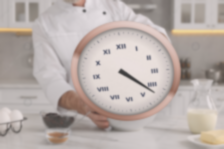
{"hour": 4, "minute": 22}
